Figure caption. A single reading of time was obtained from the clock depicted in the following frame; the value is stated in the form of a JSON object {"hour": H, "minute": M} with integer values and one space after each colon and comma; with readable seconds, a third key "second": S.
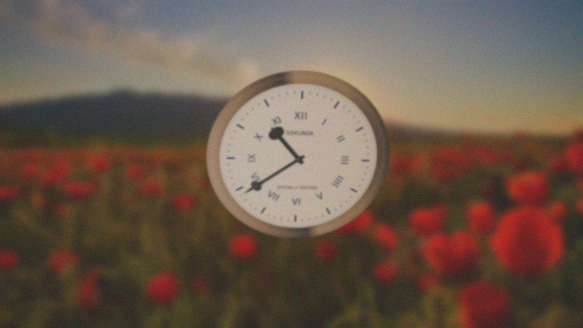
{"hour": 10, "minute": 39}
